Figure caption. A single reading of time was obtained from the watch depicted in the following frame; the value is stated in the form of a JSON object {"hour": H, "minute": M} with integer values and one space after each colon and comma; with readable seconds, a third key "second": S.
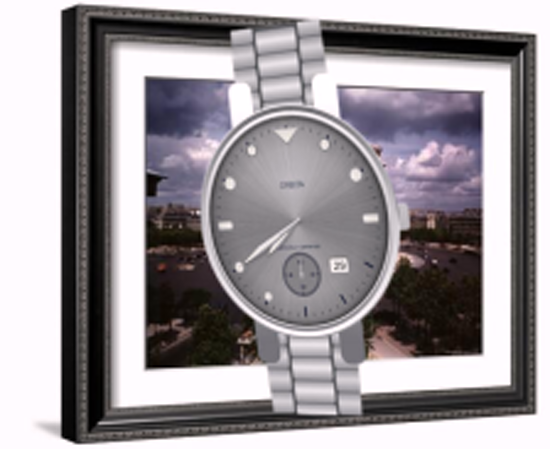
{"hour": 7, "minute": 40}
